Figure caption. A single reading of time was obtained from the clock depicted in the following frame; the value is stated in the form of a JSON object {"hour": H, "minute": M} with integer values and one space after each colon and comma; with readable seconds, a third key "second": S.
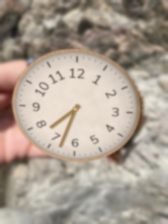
{"hour": 7, "minute": 33}
